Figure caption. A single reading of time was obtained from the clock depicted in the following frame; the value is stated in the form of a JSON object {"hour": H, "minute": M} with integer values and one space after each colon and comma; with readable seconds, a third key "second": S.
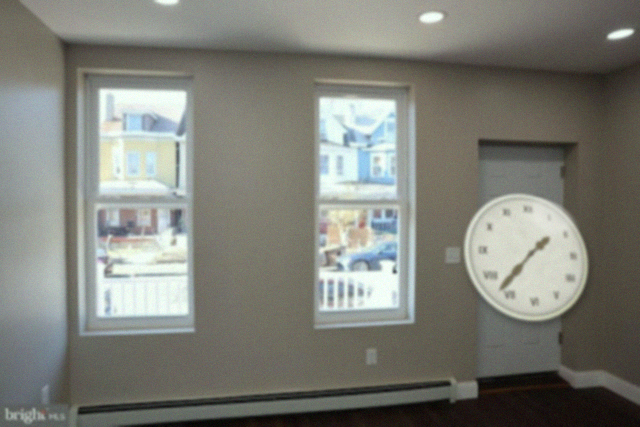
{"hour": 1, "minute": 37}
